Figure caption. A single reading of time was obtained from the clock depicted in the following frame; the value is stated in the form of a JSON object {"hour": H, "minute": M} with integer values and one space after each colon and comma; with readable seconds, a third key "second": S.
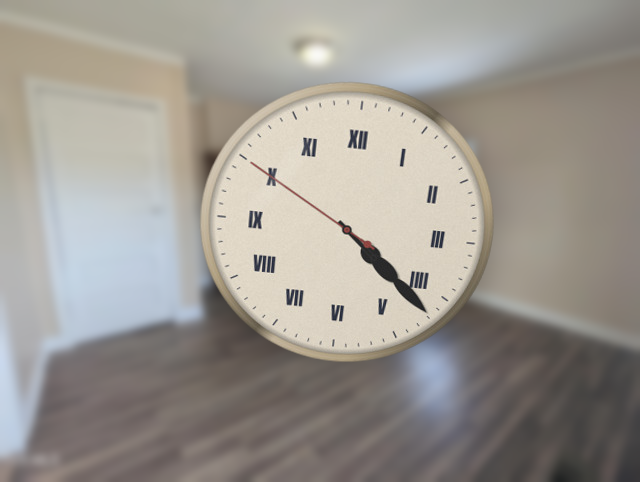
{"hour": 4, "minute": 21, "second": 50}
